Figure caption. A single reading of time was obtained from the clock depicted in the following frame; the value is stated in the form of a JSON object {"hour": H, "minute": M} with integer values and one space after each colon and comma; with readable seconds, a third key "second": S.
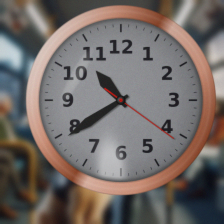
{"hour": 10, "minute": 39, "second": 21}
